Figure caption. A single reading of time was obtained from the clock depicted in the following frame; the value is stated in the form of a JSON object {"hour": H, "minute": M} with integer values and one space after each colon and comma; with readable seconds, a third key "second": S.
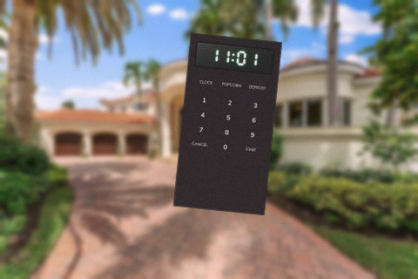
{"hour": 11, "minute": 1}
